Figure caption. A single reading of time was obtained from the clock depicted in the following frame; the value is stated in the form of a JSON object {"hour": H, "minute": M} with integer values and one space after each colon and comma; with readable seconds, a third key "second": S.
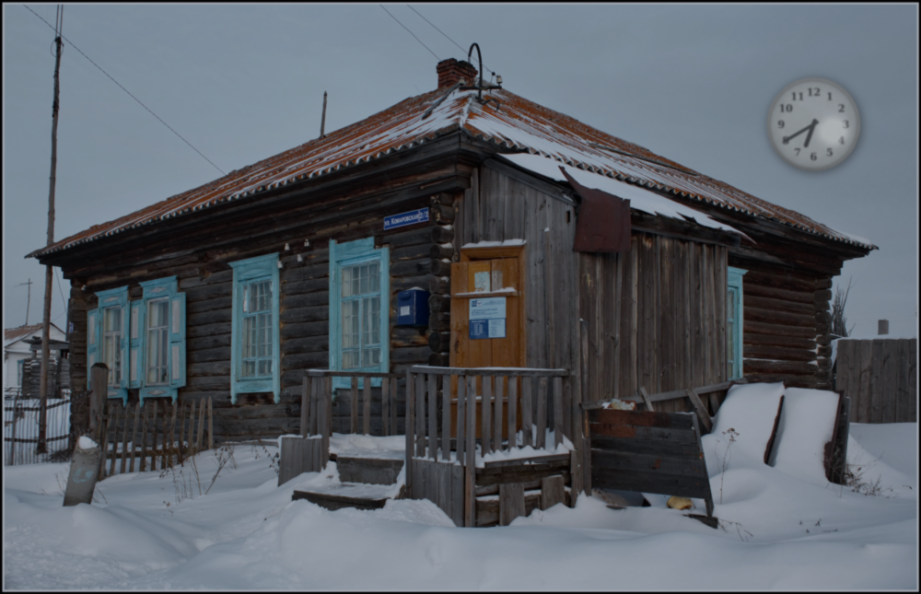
{"hour": 6, "minute": 40}
